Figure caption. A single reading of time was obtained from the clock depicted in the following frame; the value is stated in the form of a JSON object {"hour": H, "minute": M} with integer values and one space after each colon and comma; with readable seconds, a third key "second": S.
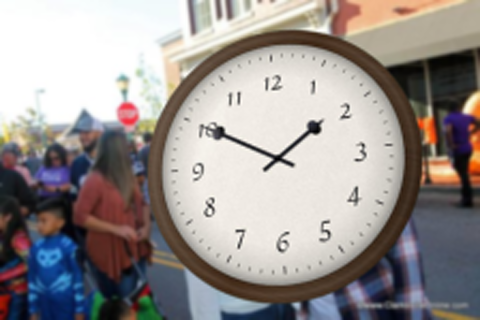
{"hour": 1, "minute": 50}
